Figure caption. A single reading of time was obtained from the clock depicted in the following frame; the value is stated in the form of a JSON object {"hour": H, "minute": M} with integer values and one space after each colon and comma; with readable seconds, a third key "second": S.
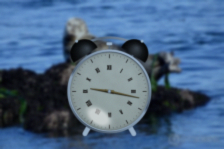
{"hour": 9, "minute": 17}
